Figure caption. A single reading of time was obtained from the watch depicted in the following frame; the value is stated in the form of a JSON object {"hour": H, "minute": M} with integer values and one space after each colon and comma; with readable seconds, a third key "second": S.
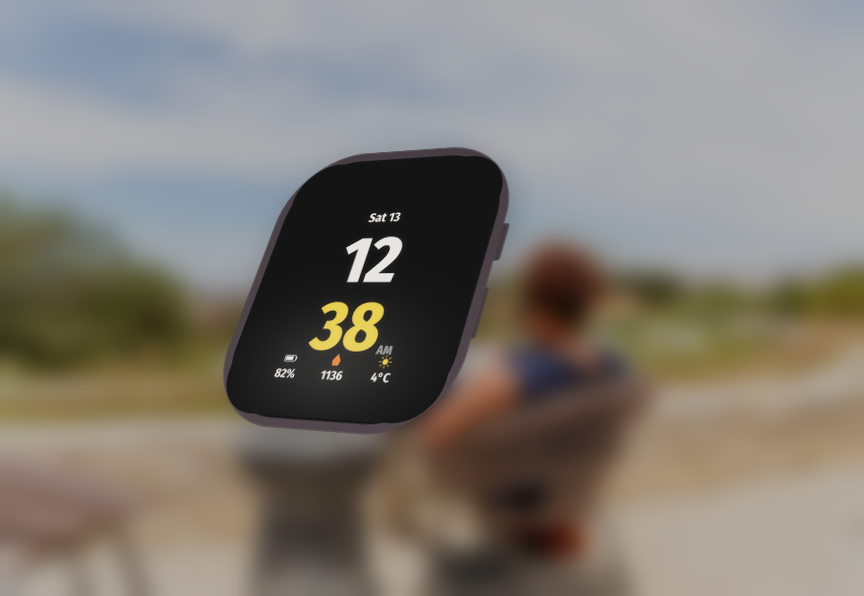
{"hour": 12, "minute": 38}
